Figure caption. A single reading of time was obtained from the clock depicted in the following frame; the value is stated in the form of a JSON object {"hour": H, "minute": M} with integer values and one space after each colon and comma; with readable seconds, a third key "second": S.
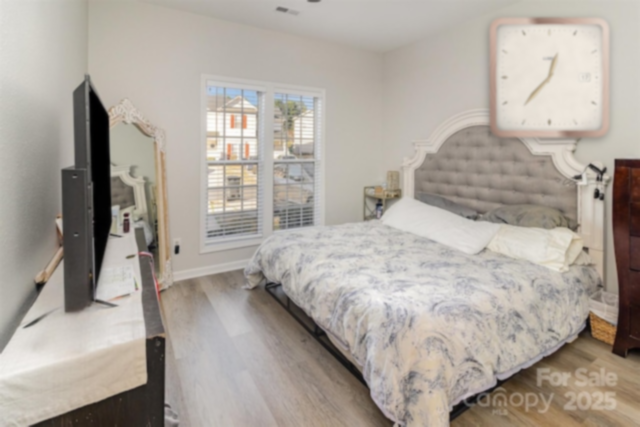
{"hour": 12, "minute": 37}
